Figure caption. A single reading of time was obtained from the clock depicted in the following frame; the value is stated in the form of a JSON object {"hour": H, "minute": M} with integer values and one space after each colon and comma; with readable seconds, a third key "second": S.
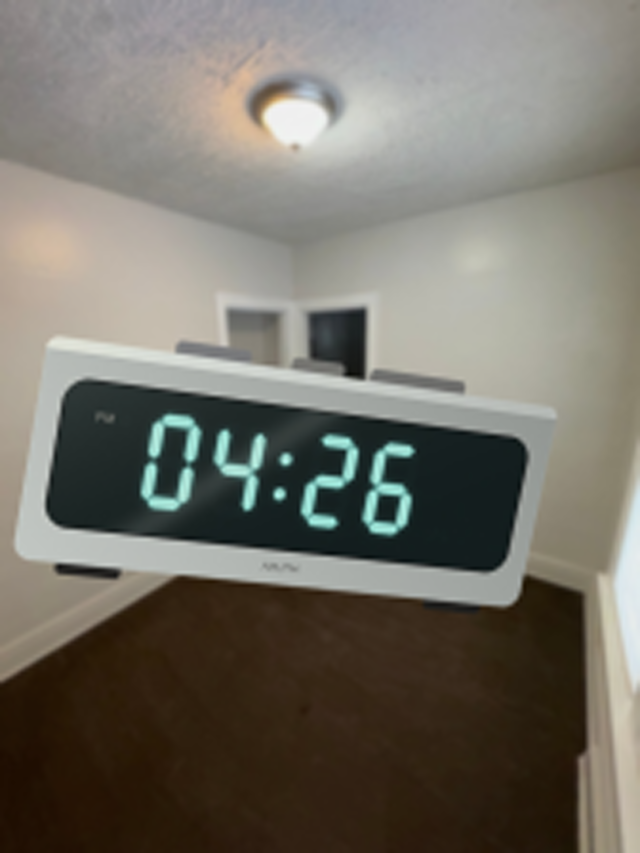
{"hour": 4, "minute": 26}
